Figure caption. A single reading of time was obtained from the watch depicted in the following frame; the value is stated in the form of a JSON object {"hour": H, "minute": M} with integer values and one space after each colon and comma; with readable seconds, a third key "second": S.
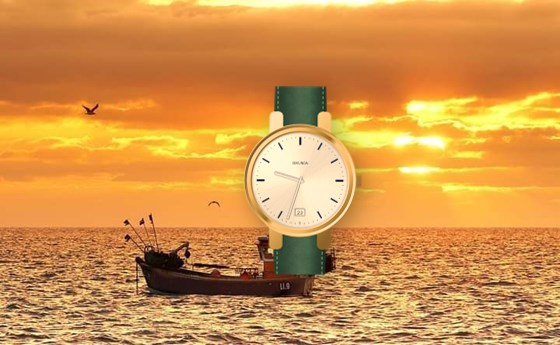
{"hour": 9, "minute": 33}
